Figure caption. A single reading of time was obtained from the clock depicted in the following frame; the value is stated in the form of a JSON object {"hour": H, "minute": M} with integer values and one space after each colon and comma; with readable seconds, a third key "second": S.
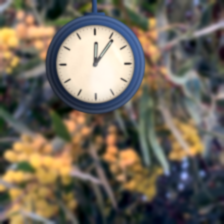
{"hour": 12, "minute": 6}
